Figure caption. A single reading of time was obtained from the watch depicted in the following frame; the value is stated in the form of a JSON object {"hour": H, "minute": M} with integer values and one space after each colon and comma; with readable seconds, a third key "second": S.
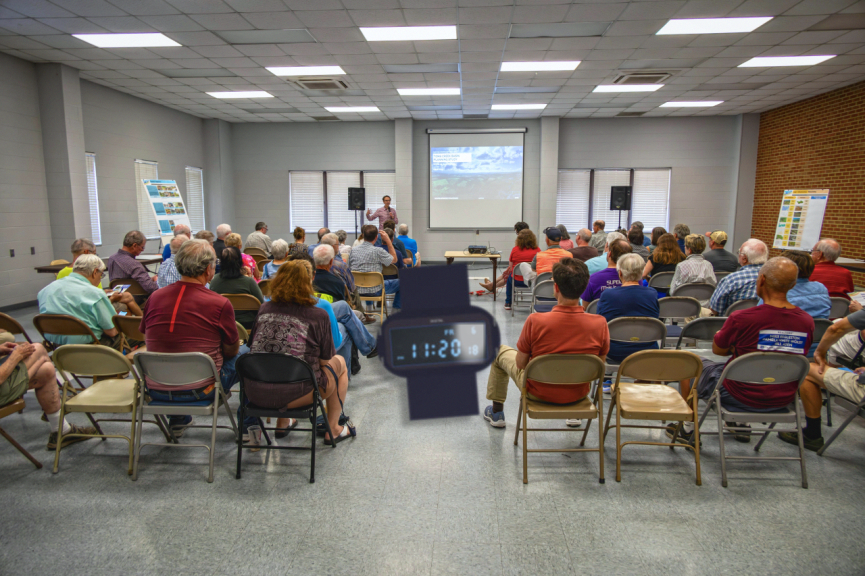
{"hour": 11, "minute": 20}
